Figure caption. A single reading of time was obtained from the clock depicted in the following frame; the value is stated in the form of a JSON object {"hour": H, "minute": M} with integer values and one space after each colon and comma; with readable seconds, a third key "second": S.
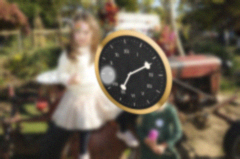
{"hour": 7, "minute": 11}
